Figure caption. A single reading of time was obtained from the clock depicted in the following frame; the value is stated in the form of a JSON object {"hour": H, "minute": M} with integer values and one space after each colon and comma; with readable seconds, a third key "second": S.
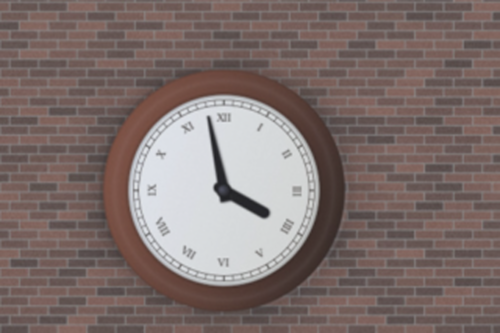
{"hour": 3, "minute": 58}
